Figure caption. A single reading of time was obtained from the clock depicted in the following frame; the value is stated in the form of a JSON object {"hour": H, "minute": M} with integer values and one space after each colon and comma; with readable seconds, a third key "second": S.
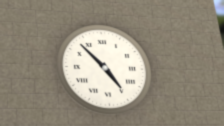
{"hour": 4, "minute": 53}
